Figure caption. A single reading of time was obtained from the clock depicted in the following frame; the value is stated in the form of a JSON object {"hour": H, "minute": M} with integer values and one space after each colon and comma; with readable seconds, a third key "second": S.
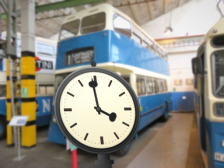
{"hour": 3, "minute": 59}
